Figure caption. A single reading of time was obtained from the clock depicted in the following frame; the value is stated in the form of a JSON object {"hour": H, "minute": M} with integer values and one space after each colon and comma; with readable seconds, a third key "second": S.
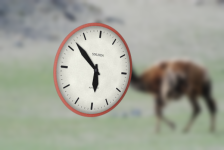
{"hour": 5, "minute": 52}
